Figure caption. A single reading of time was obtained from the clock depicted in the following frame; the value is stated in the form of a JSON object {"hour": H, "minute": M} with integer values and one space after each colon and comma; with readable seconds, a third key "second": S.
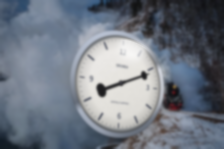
{"hour": 8, "minute": 11}
